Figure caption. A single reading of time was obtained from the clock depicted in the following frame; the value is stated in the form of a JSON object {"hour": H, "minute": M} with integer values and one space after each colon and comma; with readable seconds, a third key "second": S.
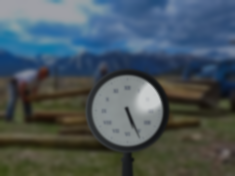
{"hour": 5, "minute": 26}
